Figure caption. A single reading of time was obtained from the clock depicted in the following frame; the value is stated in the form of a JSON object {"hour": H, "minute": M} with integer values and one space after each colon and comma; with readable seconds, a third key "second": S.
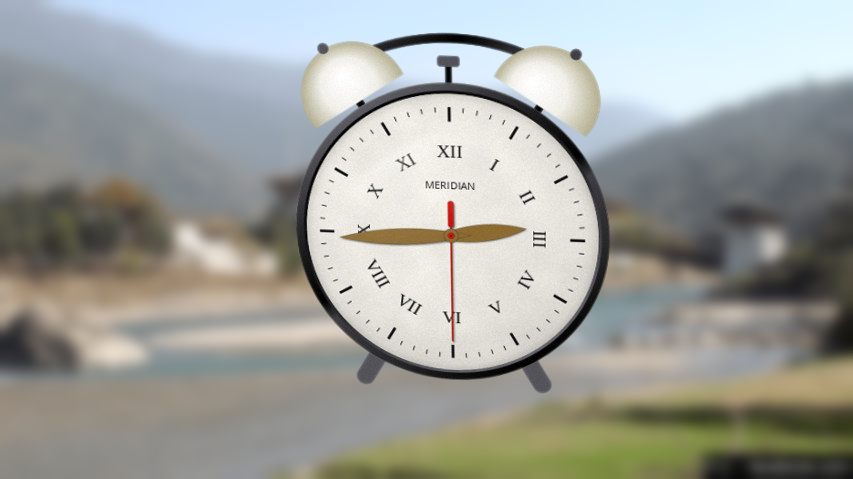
{"hour": 2, "minute": 44, "second": 30}
